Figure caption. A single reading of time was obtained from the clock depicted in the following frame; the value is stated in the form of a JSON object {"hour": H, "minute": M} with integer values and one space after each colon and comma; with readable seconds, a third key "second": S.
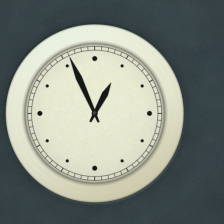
{"hour": 12, "minute": 56}
